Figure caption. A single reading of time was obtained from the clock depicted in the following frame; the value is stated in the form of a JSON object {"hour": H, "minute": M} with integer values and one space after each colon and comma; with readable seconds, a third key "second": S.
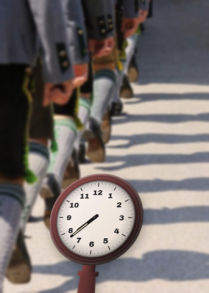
{"hour": 7, "minute": 38}
